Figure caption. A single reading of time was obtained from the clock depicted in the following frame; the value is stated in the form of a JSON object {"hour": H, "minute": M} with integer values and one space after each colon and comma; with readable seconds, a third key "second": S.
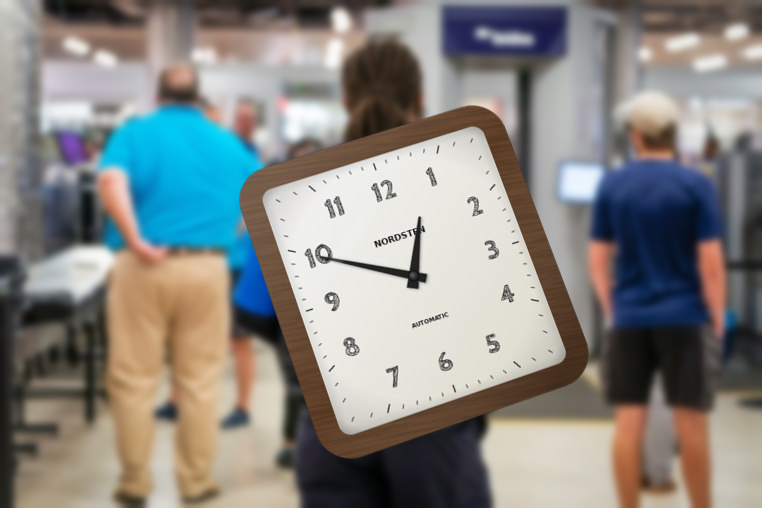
{"hour": 12, "minute": 50}
